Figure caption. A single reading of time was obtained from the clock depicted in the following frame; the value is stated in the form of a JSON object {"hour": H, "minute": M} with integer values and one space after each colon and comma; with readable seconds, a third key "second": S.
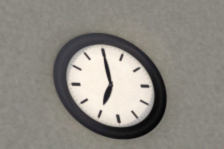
{"hour": 7, "minute": 0}
